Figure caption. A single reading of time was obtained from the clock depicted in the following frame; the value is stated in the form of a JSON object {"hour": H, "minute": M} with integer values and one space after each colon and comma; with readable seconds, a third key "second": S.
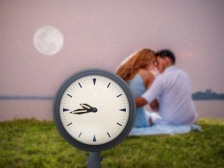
{"hour": 9, "minute": 44}
